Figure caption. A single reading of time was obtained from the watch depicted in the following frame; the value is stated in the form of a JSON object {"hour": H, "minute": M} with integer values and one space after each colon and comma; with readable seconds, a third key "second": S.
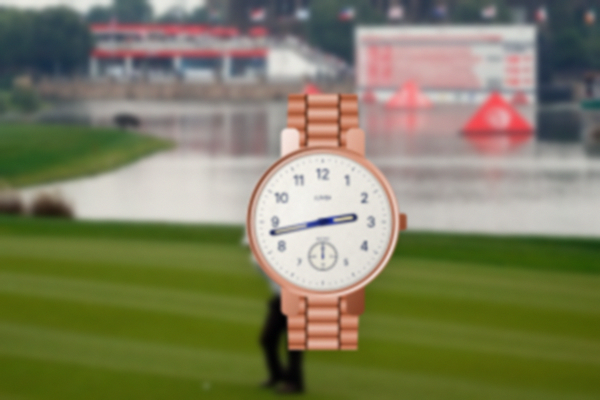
{"hour": 2, "minute": 43}
